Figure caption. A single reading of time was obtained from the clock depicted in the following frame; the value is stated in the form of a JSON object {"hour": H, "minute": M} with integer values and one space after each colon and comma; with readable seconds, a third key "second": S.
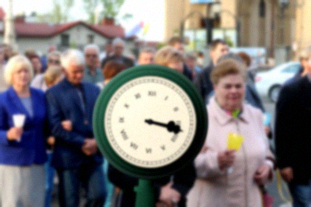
{"hour": 3, "minute": 17}
